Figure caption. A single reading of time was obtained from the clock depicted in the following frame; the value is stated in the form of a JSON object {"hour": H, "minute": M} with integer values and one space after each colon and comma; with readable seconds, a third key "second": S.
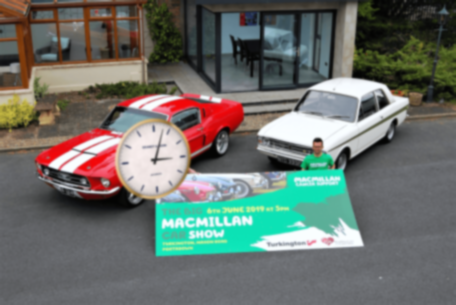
{"hour": 3, "minute": 3}
